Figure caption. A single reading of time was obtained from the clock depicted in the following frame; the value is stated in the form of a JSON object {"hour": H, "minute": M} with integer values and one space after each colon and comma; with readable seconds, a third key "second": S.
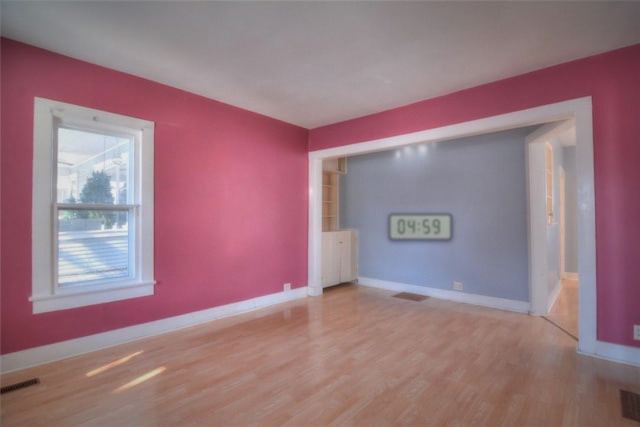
{"hour": 4, "minute": 59}
